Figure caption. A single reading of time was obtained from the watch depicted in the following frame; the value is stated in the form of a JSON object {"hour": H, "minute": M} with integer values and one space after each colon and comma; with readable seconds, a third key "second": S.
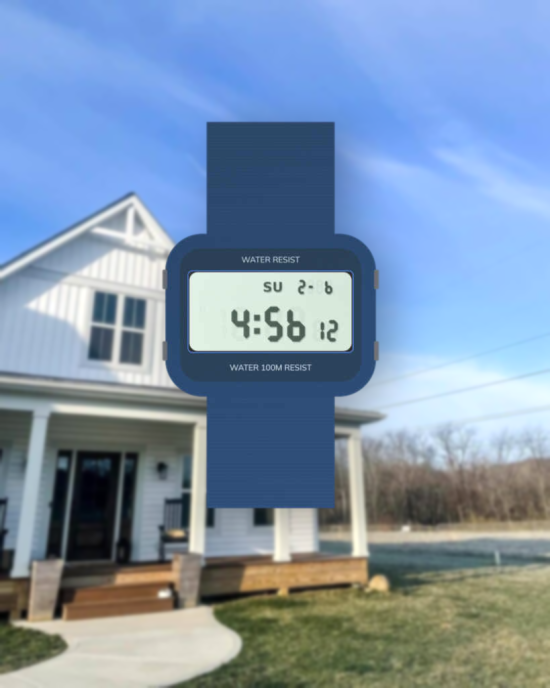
{"hour": 4, "minute": 56, "second": 12}
